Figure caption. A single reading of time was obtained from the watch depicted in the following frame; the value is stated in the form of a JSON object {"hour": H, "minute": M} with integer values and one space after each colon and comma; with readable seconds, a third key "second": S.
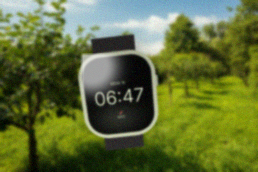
{"hour": 6, "minute": 47}
